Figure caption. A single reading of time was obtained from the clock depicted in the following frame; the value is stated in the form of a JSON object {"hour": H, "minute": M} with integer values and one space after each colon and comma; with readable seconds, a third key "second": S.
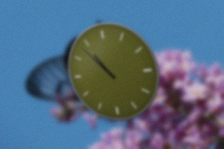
{"hour": 10, "minute": 53}
